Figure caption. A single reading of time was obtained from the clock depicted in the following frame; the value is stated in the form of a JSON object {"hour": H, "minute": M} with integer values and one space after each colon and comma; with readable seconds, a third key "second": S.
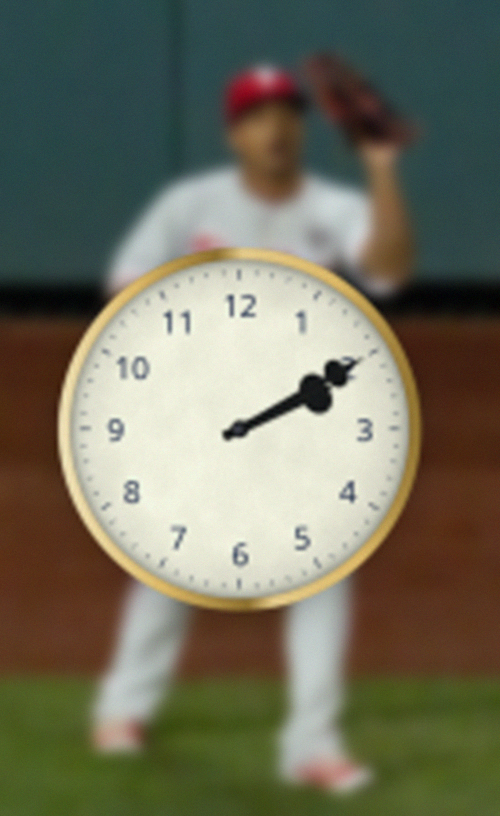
{"hour": 2, "minute": 10}
